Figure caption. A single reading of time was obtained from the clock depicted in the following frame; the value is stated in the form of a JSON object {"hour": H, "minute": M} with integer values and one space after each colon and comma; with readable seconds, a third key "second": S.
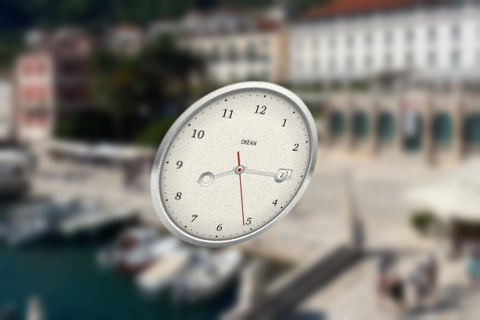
{"hour": 8, "minute": 15, "second": 26}
